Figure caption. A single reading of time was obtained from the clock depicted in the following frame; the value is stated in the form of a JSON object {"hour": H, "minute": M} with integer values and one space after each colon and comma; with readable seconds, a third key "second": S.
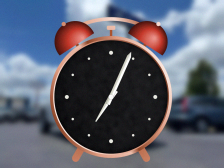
{"hour": 7, "minute": 4}
